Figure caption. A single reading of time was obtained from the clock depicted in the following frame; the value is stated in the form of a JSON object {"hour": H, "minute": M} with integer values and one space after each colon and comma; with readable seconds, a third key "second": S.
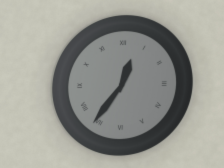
{"hour": 12, "minute": 36}
